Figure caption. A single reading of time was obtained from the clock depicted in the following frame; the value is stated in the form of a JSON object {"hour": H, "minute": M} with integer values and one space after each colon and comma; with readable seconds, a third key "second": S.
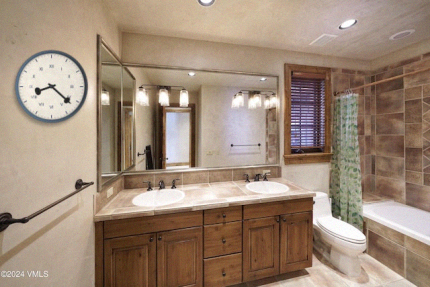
{"hour": 8, "minute": 22}
